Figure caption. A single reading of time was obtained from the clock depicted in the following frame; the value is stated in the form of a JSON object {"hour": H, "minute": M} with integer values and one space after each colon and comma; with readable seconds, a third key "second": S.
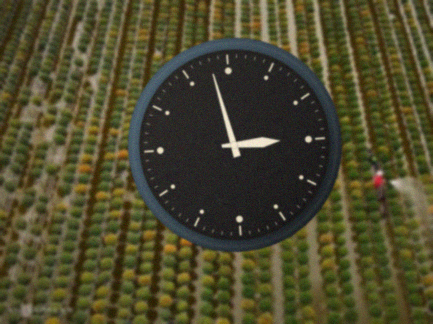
{"hour": 2, "minute": 58}
